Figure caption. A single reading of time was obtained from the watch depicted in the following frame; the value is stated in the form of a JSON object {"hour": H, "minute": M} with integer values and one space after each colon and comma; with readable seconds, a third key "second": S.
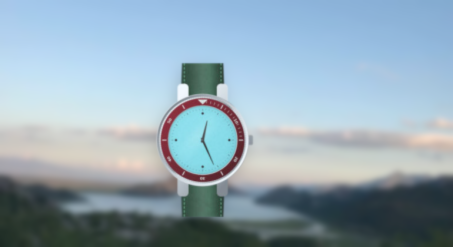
{"hour": 12, "minute": 26}
